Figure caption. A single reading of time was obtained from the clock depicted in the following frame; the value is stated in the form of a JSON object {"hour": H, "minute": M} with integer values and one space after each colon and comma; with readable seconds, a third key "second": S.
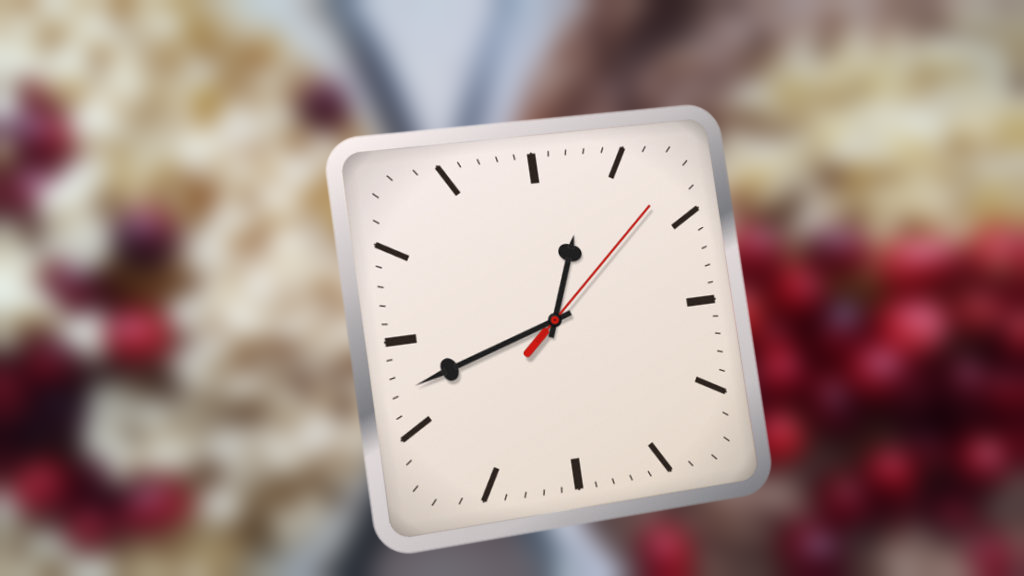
{"hour": 12, "minute": 42, "second": 8}
